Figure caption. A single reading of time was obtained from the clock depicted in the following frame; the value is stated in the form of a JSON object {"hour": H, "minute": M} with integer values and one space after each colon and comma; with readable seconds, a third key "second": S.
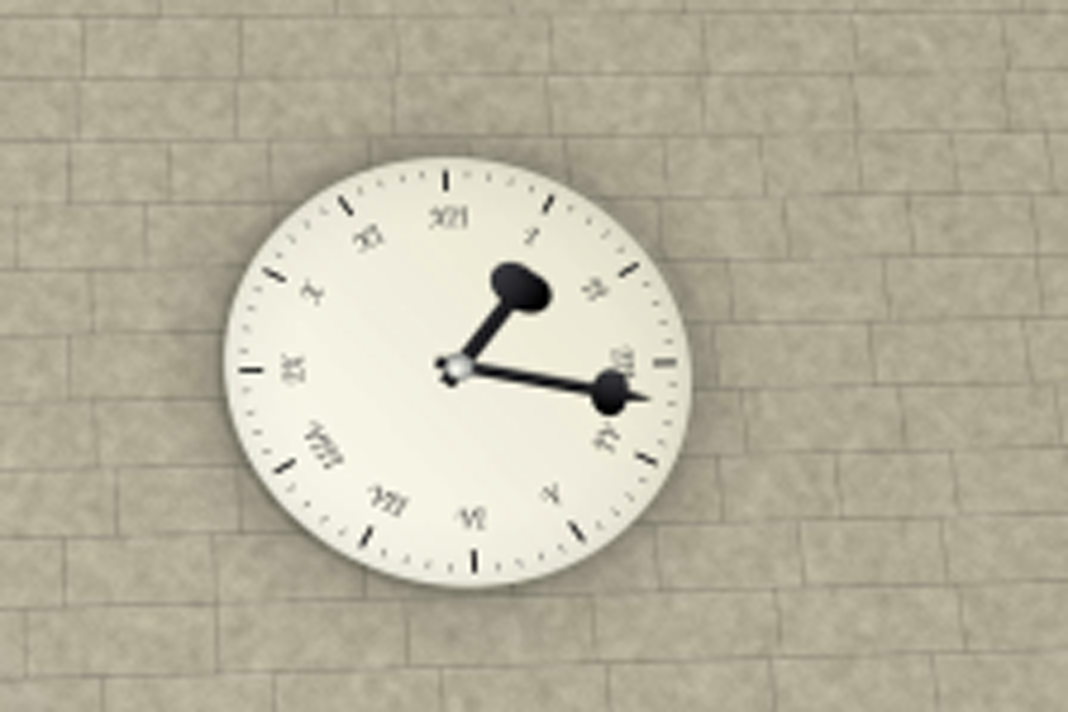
{"hour": 1, "minute": 17}
